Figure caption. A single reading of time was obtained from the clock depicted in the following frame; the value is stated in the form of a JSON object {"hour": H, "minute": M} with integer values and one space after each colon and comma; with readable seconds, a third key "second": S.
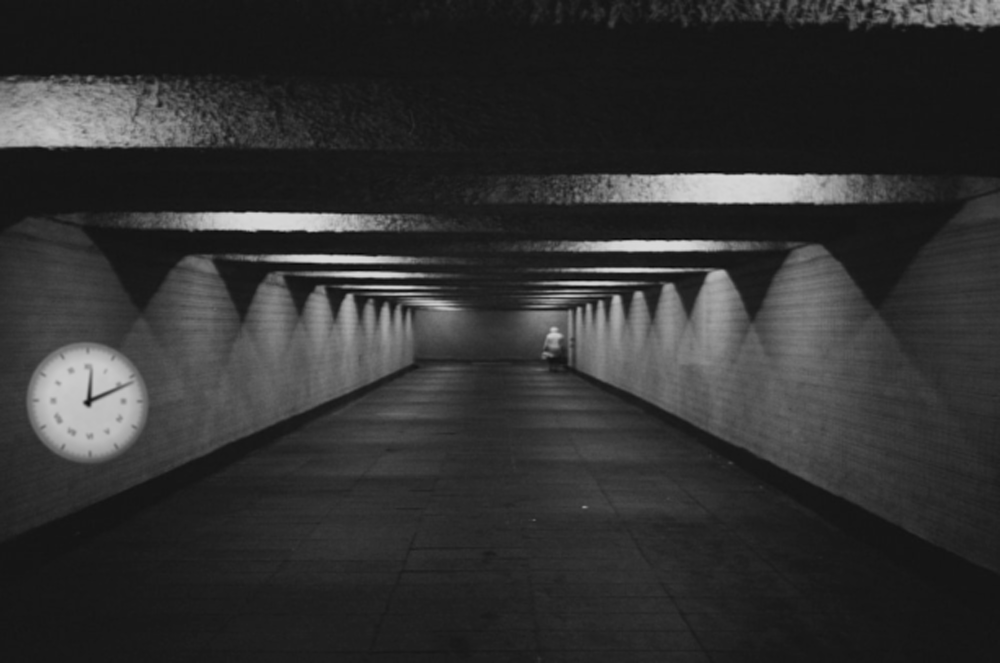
{"hour": 12, "minute": 11}
